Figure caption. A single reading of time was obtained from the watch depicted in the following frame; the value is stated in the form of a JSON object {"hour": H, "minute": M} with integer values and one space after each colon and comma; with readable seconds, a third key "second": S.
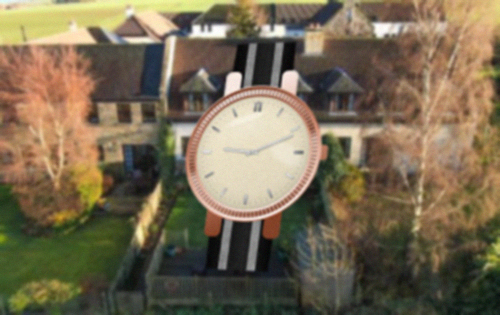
{"hour": 9, "minute": 11}
